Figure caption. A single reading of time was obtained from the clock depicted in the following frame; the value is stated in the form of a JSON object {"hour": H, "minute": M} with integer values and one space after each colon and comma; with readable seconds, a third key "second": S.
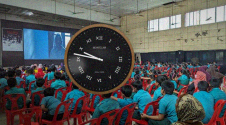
{"hour": 9, "minute": 47}
